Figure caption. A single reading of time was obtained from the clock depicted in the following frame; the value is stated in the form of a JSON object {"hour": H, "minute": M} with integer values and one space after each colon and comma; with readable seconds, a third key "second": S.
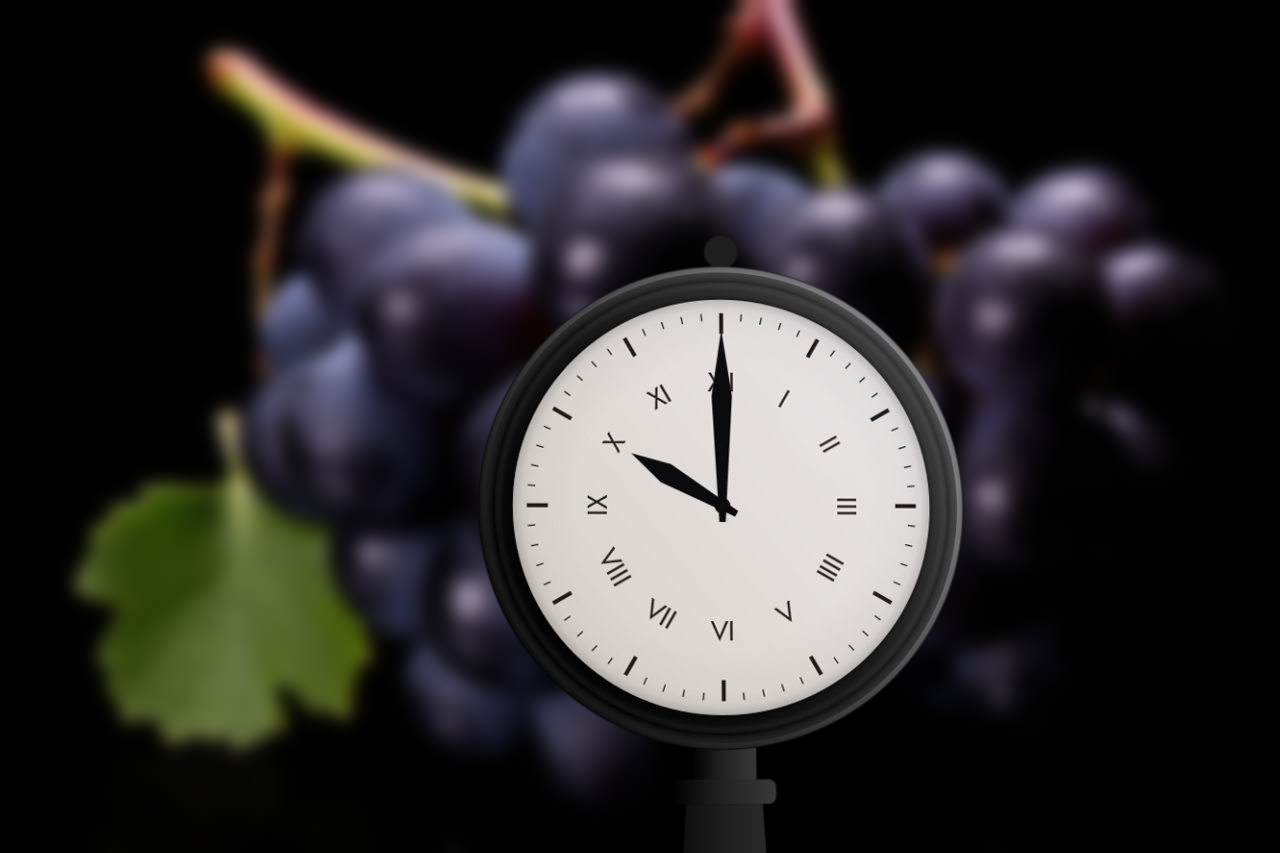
{"hour": 10, "minute": 0}
